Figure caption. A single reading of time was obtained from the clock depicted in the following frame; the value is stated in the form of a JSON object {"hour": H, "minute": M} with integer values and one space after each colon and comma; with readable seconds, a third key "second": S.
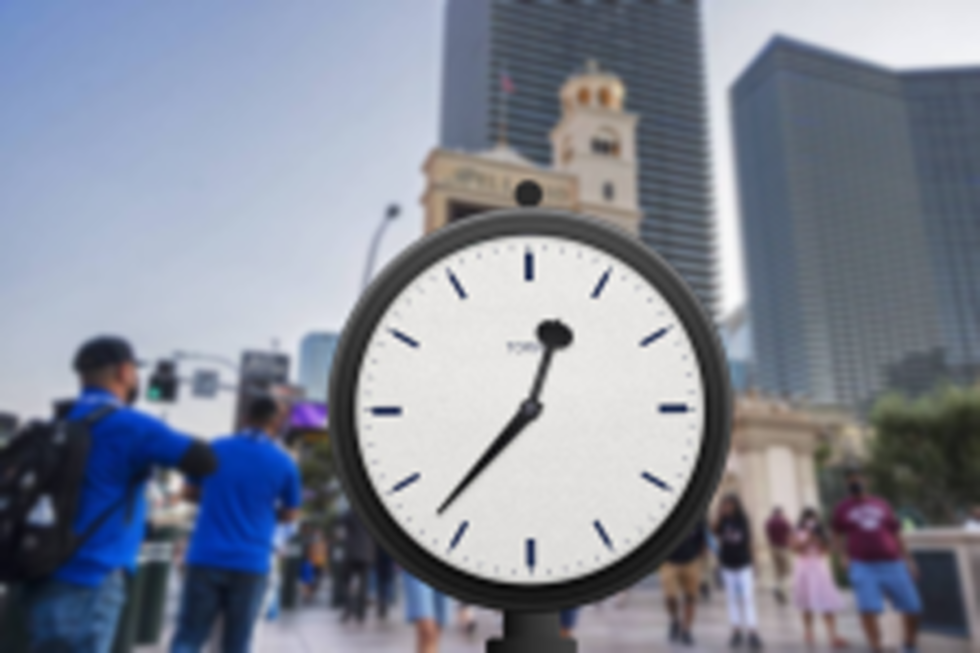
{"hour": 12, "minute": 37}
